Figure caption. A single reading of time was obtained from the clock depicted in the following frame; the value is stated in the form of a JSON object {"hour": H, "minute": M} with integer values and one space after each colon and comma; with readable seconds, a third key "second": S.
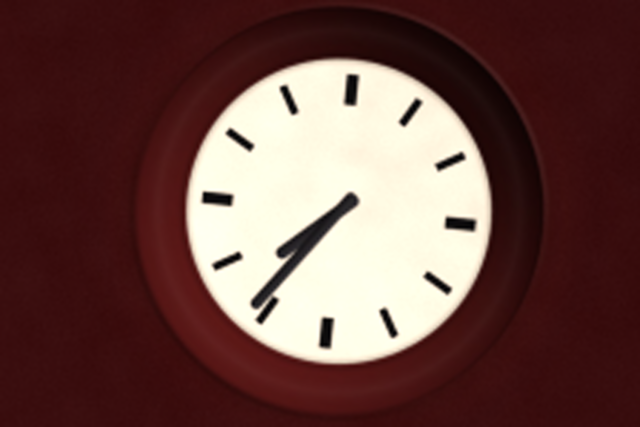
{"hour": 7, "minute": 36}
